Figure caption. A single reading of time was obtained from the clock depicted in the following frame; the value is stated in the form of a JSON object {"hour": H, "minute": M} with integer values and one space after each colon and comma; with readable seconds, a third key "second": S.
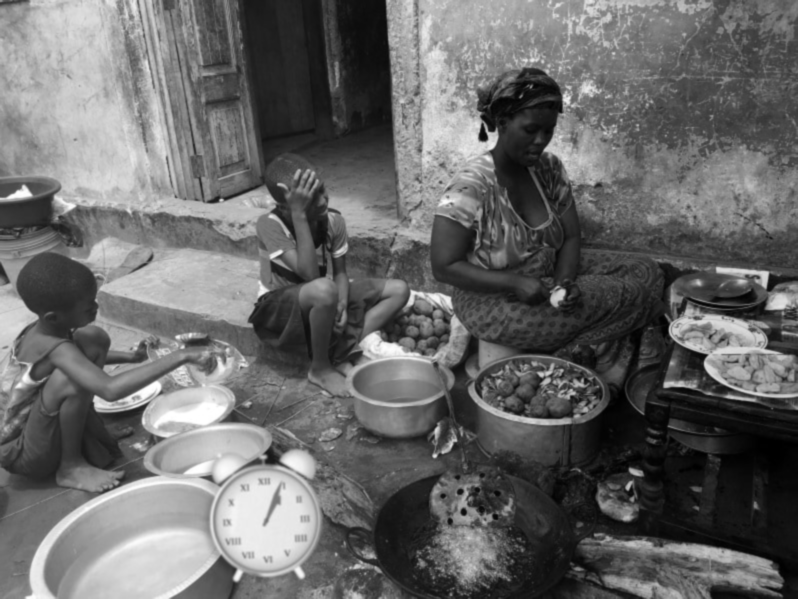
{"hour": 1, "minute": 4}
